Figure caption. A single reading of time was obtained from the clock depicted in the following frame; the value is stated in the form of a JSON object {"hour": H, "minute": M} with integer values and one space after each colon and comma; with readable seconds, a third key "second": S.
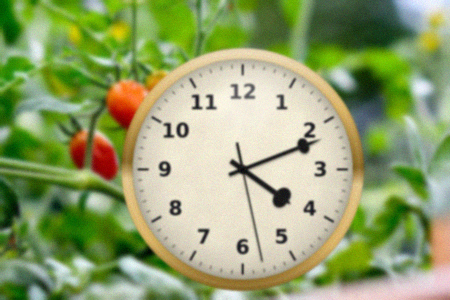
{"hour": 4, "minute": 11, "second": 28}
